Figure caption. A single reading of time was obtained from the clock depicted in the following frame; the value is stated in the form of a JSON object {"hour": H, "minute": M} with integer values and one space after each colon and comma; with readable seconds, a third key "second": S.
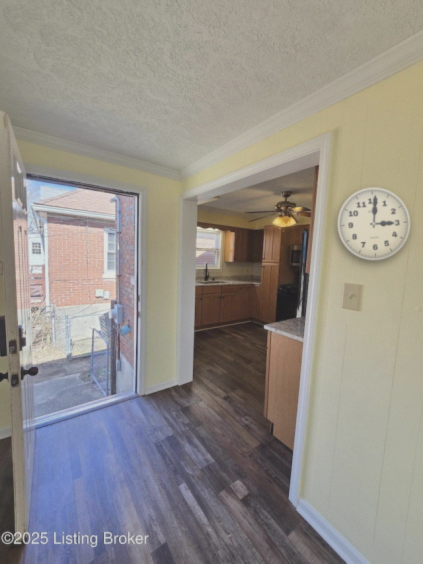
{"hour": 3, "minute": 1}
